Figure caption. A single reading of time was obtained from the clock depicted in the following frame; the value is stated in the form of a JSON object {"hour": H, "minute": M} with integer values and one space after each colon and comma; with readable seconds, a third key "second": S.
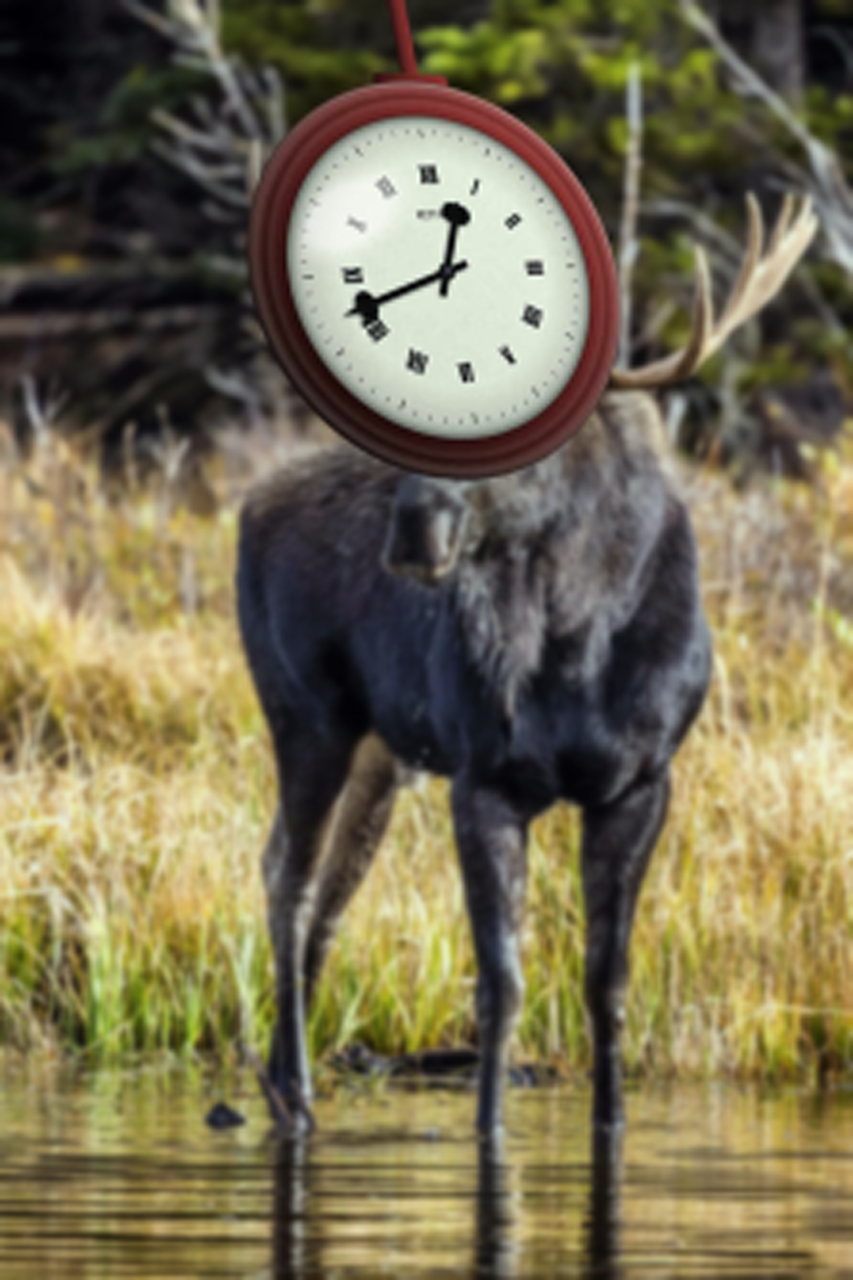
{"hour": 12, "minute": 42}
